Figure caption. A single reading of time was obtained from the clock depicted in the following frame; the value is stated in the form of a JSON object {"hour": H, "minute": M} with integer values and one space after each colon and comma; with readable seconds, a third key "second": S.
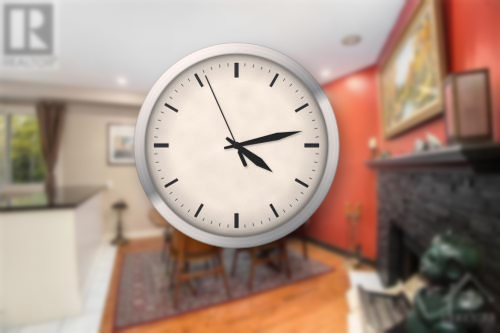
{"hour": 4, "minute": 12, "second": 56}
